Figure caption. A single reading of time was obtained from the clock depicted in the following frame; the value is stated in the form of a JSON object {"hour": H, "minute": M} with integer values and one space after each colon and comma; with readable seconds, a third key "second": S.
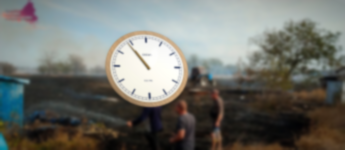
{"hour": 10, "minute": 54}
